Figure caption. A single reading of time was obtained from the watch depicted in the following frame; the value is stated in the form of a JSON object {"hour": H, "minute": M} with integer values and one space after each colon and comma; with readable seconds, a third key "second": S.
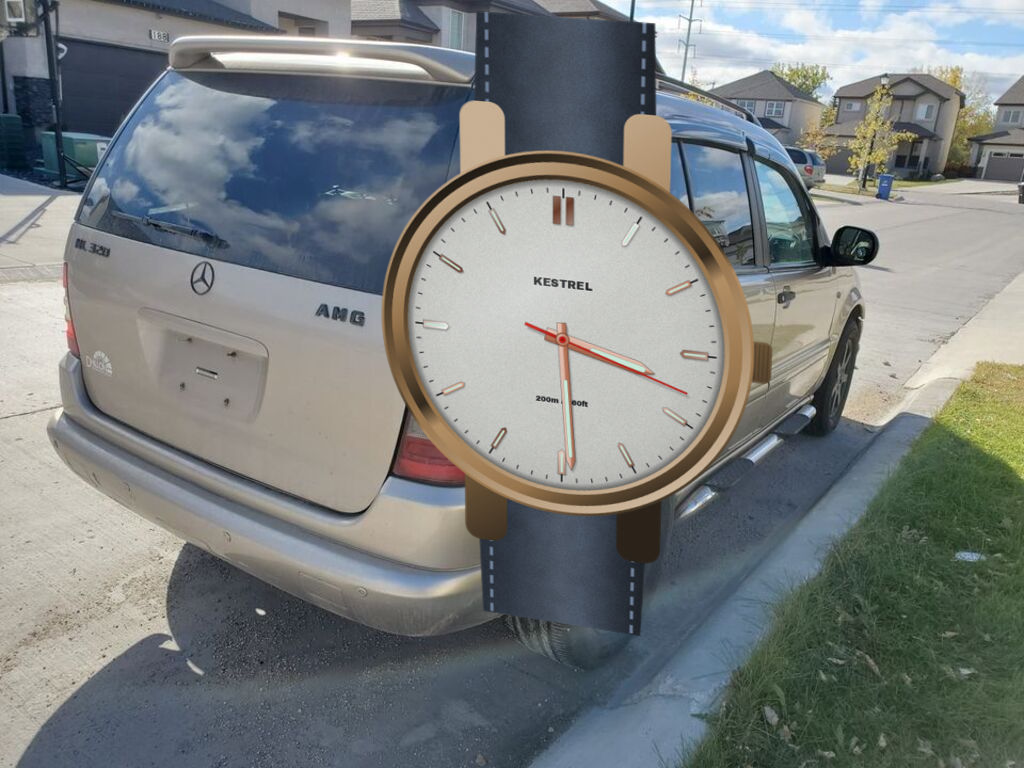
{"hour": 3, "minute": 29, "second": 18}
